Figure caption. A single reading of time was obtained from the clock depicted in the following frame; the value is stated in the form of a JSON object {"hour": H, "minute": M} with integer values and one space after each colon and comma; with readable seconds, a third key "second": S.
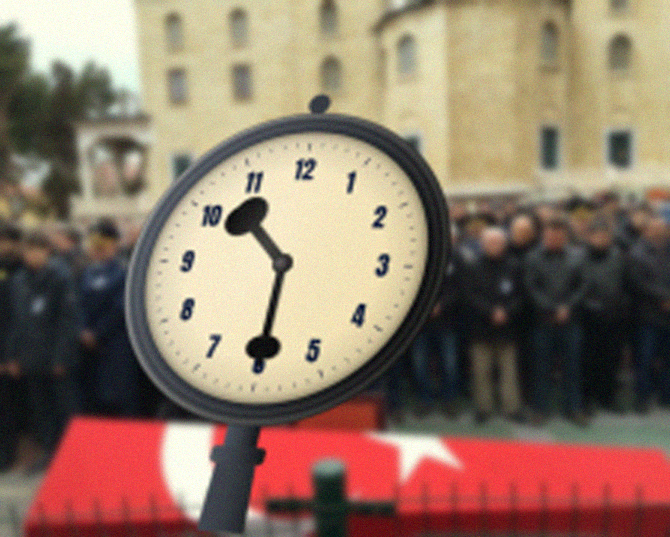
{"hour": 10, "minute": 30}
